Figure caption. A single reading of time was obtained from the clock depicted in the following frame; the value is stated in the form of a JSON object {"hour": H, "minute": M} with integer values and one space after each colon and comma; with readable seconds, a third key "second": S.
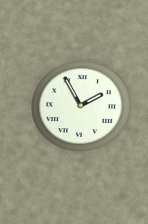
{"hour": 1, "minute": 55}
